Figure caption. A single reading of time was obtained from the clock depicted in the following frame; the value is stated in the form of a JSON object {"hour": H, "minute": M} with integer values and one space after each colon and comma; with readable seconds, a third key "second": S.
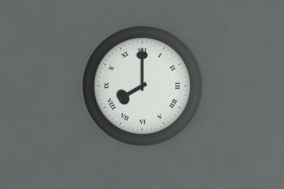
{"hour": 8, "minute": 0}
